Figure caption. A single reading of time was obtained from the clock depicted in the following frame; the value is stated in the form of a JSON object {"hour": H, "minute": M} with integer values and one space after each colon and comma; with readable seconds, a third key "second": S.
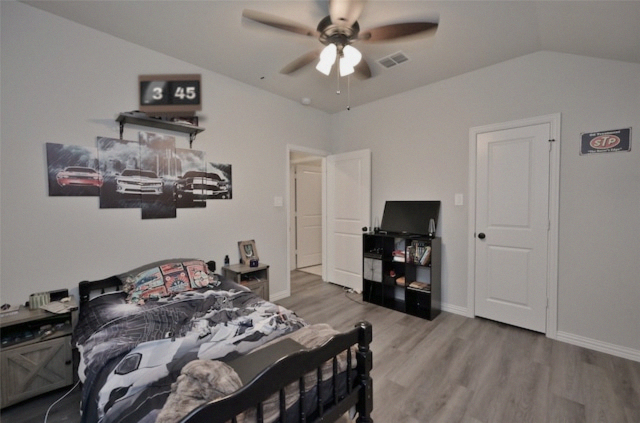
{"hour": 3, "minute": 45}
